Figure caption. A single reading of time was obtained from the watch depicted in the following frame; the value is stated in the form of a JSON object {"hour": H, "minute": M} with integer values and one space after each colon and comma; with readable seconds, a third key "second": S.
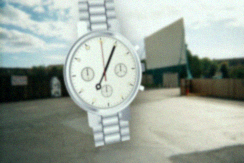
{"hour": 7, "minute": 5}
